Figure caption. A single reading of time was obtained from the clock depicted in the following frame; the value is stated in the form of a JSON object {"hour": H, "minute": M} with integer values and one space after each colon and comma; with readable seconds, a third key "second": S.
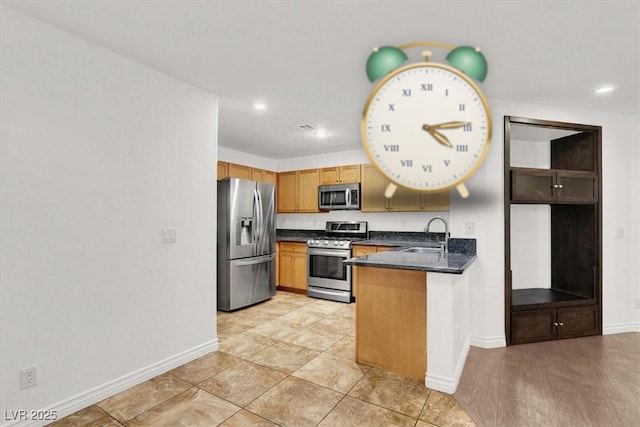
{"hour": 4, "minute": 14}
